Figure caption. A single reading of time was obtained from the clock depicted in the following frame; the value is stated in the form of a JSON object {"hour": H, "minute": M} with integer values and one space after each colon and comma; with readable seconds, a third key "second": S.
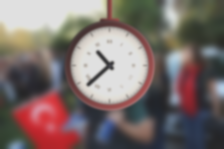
{"hour": 10, "minute": 38}
